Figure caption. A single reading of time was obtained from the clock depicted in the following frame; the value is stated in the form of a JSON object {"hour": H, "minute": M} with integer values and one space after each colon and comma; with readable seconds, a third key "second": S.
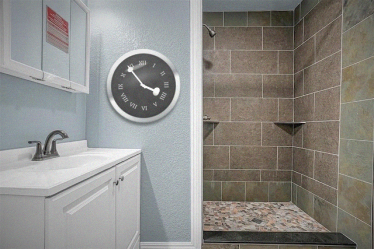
{"hour": 3, "minute": 54}
